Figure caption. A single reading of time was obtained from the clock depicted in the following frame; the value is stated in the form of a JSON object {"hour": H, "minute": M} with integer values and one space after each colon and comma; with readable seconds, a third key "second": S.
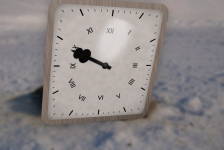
{"hour": 9, "minute": 49}
